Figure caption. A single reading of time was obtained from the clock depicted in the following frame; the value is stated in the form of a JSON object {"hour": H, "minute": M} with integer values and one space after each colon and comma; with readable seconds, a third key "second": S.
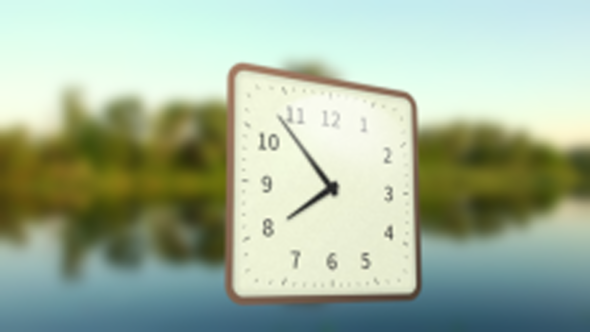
{"hour": 7, "minute": 53}
